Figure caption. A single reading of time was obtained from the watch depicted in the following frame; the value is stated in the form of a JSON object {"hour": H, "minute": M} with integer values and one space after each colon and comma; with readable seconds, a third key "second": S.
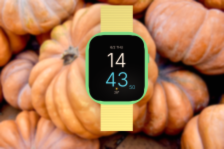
{"hour": 14, "minute": 43}
